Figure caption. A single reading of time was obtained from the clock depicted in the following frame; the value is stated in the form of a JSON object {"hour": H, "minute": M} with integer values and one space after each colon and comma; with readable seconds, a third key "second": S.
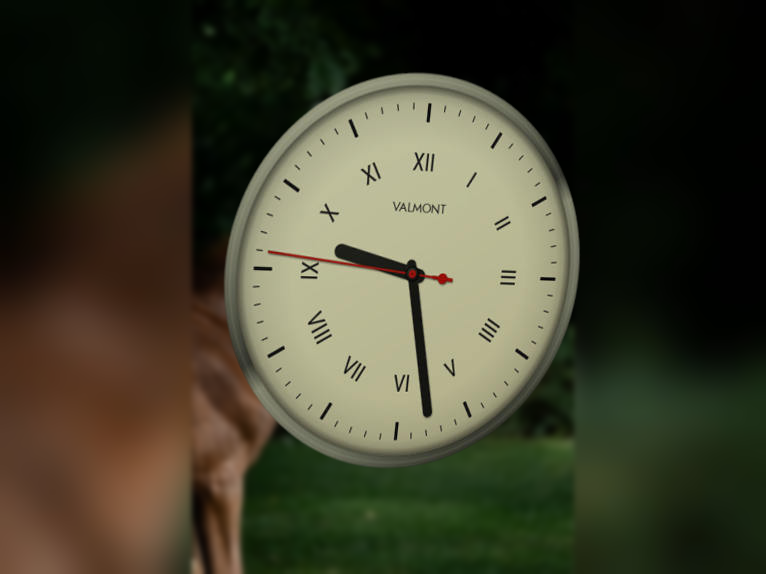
{"hour": 9, "minute": 27, "second": 46}
